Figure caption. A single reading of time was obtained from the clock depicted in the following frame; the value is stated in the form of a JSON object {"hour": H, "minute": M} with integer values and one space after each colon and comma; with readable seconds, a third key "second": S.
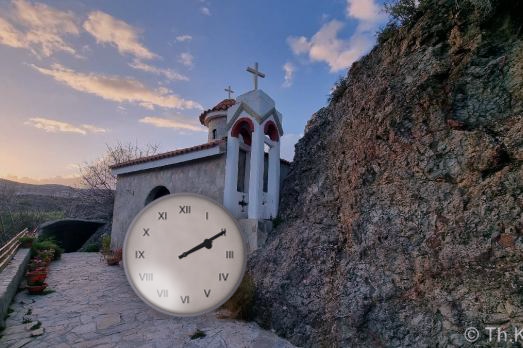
{"hour": 2, "minute": 10}
